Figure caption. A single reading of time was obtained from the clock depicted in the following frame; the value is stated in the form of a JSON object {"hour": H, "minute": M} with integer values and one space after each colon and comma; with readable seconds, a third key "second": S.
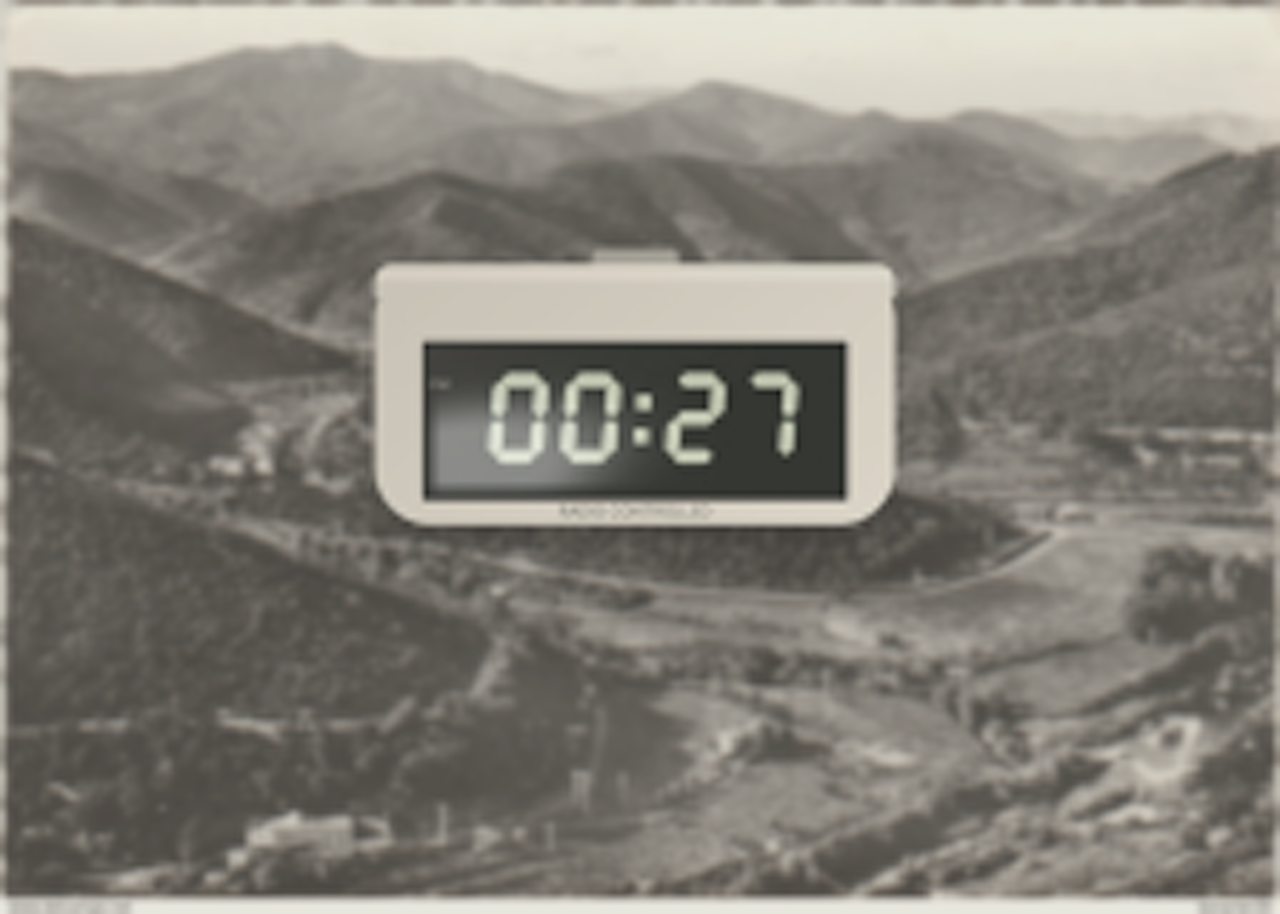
{"hour": 0, "minute": 27}
